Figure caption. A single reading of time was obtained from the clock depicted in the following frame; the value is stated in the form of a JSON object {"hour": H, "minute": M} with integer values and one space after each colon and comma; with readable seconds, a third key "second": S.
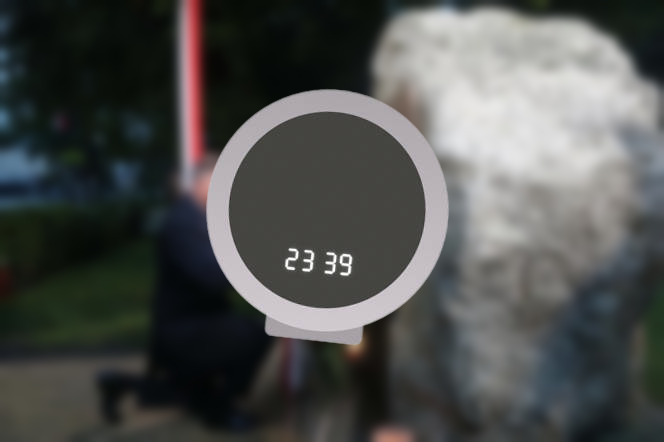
{"hour": 23, "minute": 39}
